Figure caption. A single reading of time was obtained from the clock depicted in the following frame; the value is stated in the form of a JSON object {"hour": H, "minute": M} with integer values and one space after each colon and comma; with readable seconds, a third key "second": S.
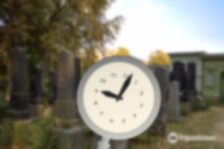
{"hour": 9, "minute": 2}
